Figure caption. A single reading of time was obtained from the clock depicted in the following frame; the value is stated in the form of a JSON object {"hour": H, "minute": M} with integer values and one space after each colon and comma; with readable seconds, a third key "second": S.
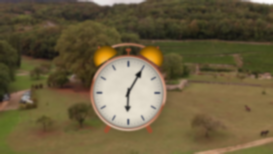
{"hour": 6, "minute": 5}
